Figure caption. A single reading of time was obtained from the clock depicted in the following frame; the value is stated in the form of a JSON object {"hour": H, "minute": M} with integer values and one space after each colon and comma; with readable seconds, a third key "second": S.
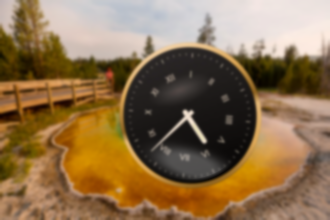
{"hour": 5, "minute": 42}
